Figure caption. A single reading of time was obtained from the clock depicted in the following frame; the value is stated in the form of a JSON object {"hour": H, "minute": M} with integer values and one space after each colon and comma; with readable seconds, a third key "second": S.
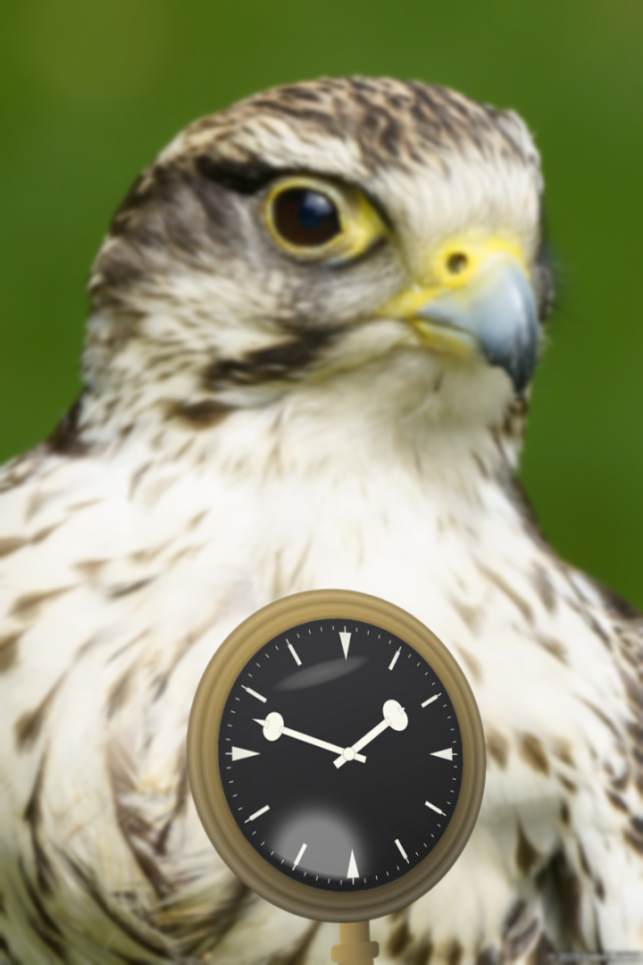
{"hour": 1, "minute": 48}
